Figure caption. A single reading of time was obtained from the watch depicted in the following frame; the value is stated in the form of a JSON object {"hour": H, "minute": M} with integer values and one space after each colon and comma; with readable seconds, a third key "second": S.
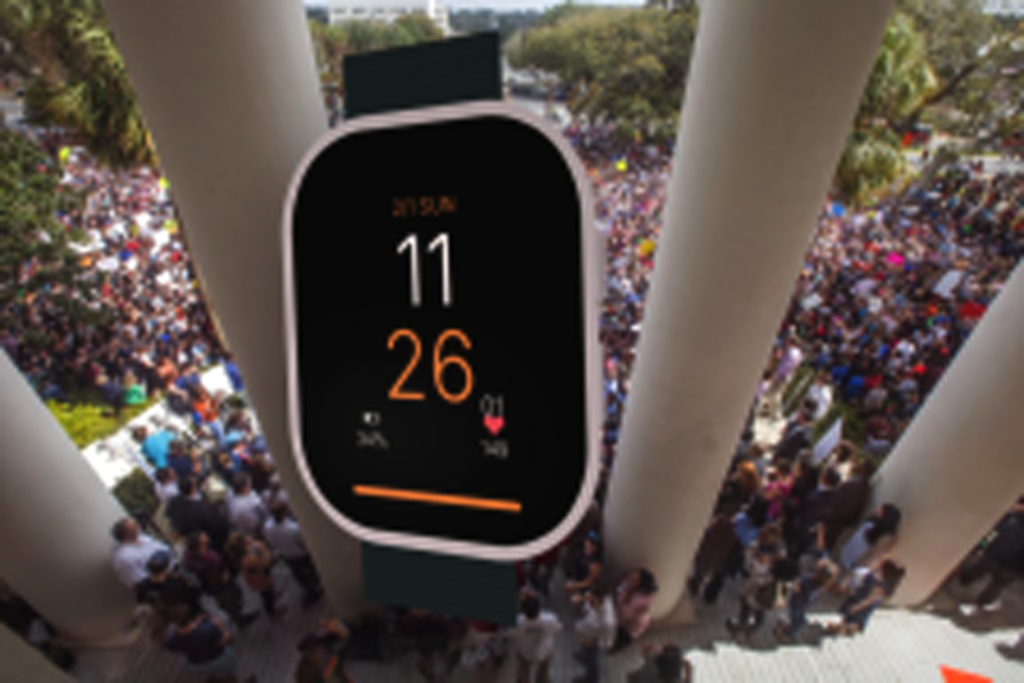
{"hour": 11, "minute": 26}
